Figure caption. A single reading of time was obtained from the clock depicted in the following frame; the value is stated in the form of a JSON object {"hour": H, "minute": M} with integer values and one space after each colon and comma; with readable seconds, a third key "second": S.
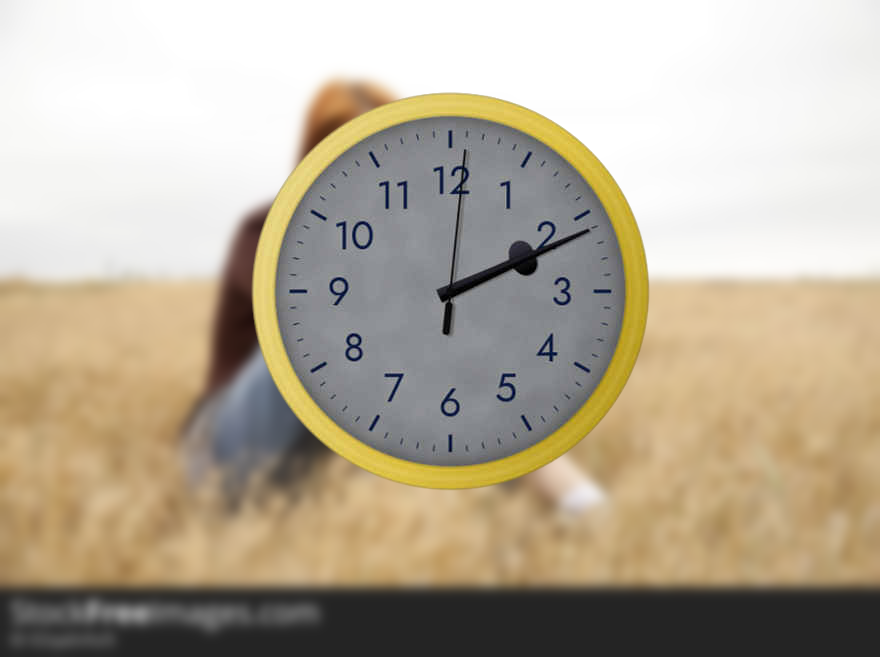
{"hour": 2, "minute": 11, "second": 1}
